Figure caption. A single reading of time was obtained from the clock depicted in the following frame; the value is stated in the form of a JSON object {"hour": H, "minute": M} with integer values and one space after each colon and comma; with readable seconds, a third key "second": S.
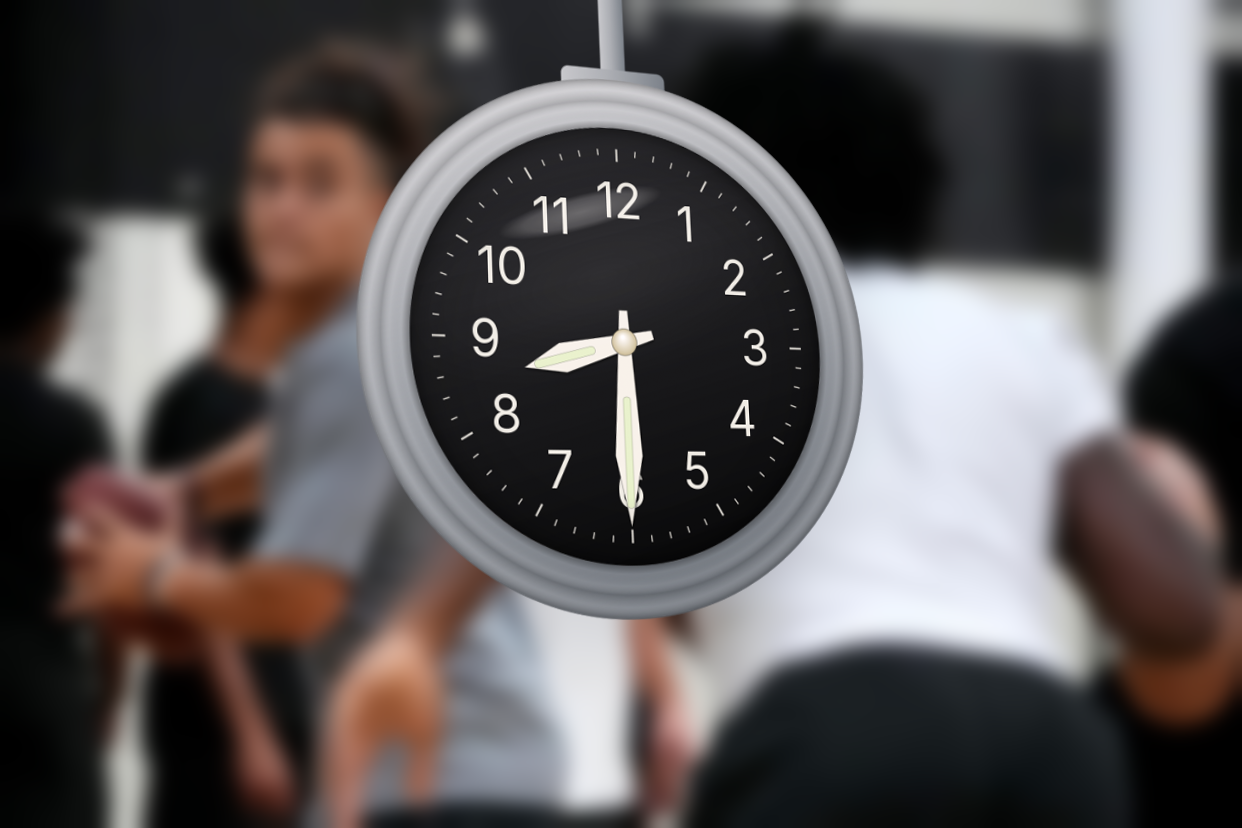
{"hour": 8, "minute": 30}
